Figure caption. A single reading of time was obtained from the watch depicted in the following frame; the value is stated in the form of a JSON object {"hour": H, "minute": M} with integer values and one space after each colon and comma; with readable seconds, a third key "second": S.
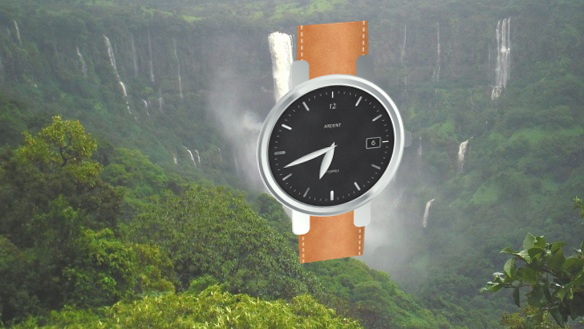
{"hour": 6, "minute": 42}
